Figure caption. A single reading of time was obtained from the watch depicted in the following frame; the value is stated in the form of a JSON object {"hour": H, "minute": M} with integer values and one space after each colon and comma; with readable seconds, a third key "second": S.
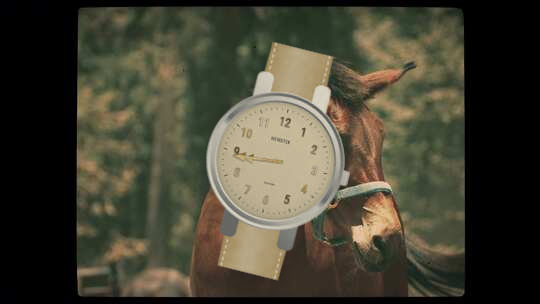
{"hour": 8, "minute": 44}
